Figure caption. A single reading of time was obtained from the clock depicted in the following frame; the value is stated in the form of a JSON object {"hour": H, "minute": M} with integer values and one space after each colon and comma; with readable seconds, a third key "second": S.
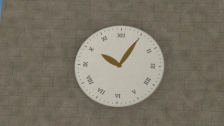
{"hour": 10, "minute": 5}
